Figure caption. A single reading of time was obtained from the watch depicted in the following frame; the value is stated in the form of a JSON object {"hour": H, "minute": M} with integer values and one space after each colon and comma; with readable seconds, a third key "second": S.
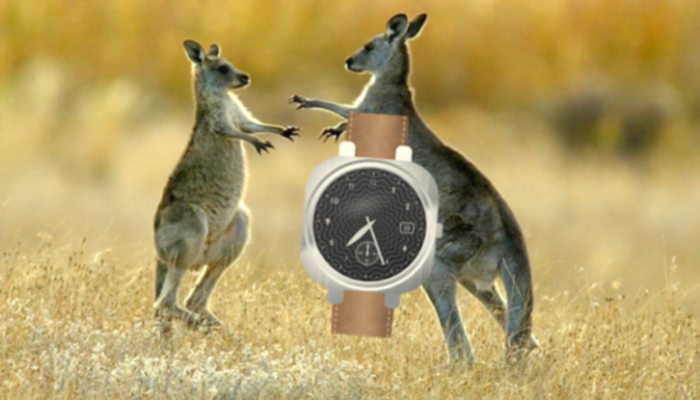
{"hour": 7, "minute": 26}
